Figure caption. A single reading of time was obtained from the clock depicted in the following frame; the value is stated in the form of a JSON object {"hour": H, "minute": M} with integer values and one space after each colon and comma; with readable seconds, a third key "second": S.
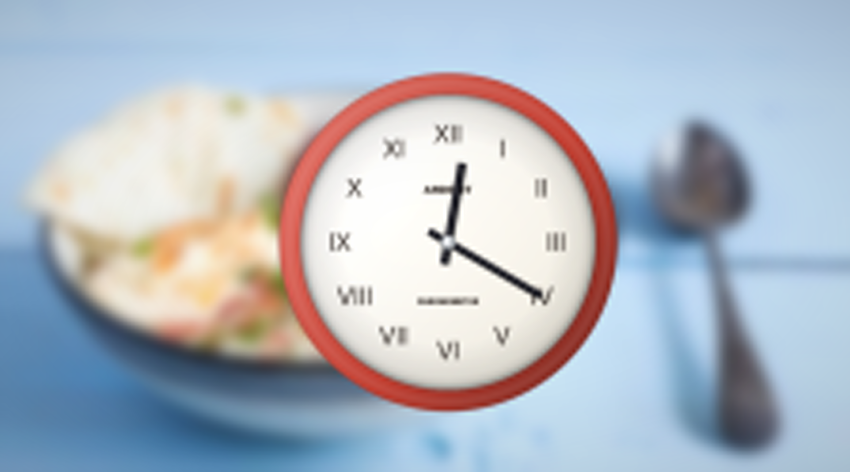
{"hour": 12, "minute": 20}
